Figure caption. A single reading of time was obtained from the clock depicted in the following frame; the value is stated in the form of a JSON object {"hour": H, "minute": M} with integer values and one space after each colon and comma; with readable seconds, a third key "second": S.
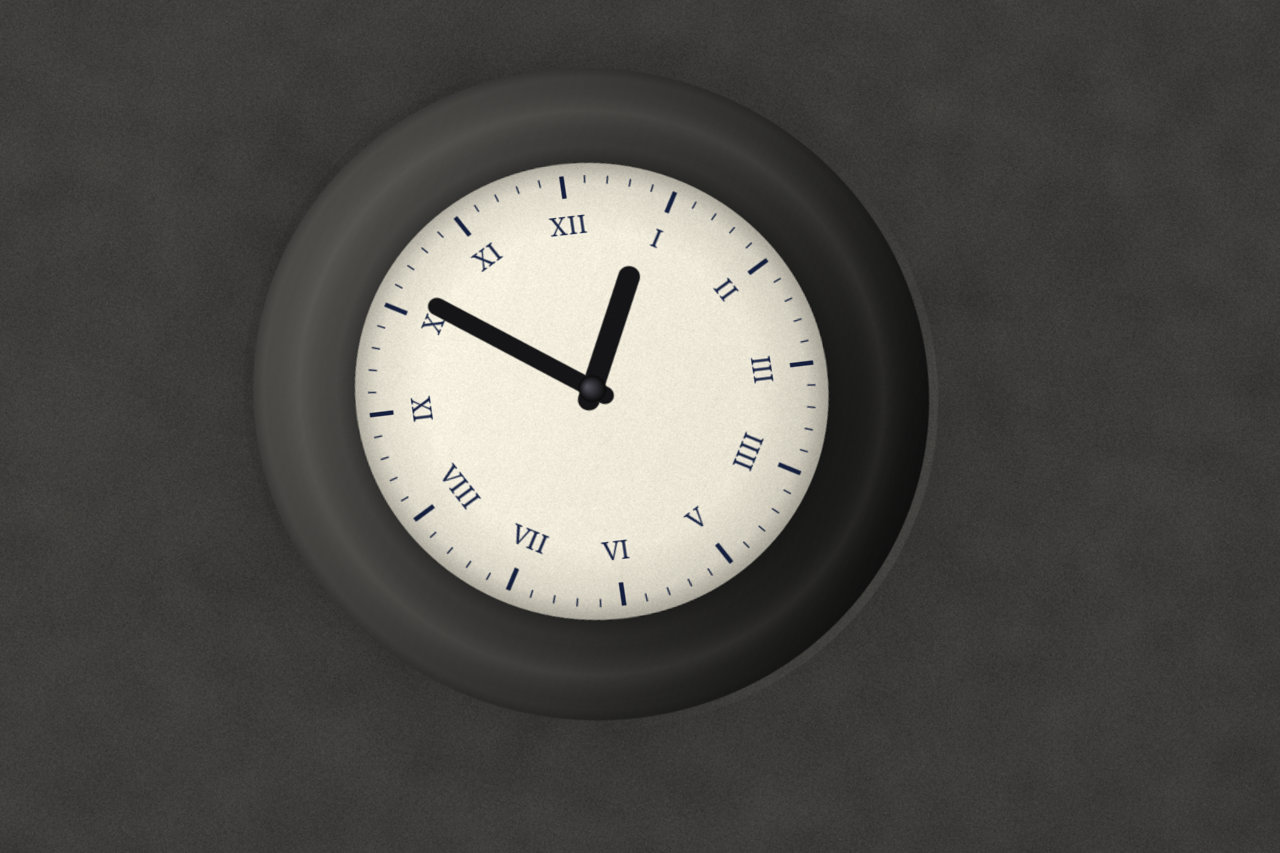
{"hour": 12, "minute": 51}
